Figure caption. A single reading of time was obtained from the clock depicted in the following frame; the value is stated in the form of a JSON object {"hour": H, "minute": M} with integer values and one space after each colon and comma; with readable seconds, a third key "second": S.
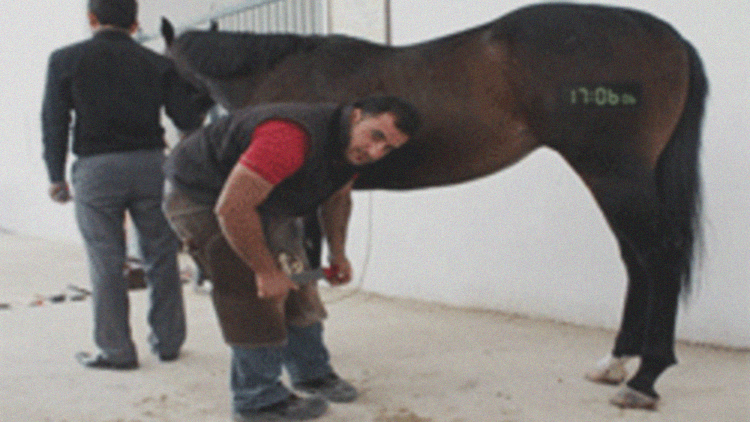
{"hour": 17, "minute": 6}
